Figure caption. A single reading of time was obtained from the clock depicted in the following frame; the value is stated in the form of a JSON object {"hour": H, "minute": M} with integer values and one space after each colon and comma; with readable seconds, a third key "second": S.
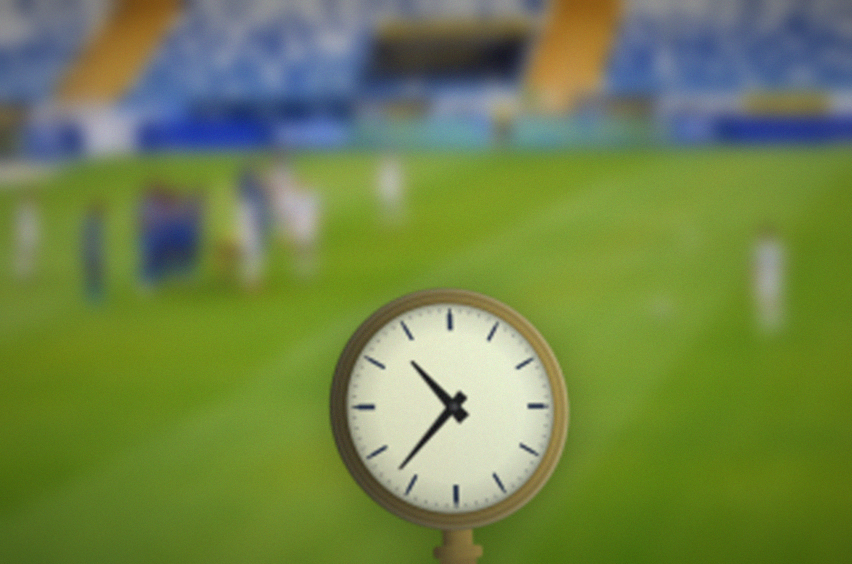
{"hour": 10, "minute": 37}
